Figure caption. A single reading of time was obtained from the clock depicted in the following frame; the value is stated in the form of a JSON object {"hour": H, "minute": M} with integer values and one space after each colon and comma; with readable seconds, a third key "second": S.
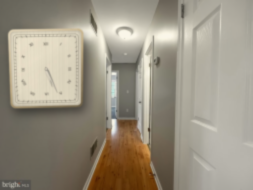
{"hour": 5, "minute": 26}
